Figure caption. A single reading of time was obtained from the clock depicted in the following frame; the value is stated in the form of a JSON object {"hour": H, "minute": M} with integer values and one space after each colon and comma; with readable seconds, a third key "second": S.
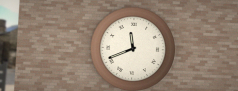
{"hour": 11, "minute": 41}
